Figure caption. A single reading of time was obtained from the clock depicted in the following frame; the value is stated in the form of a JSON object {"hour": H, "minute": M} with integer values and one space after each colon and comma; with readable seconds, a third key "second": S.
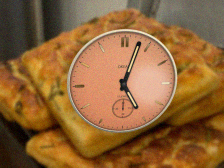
{"hour": 5, "minute": 3}
